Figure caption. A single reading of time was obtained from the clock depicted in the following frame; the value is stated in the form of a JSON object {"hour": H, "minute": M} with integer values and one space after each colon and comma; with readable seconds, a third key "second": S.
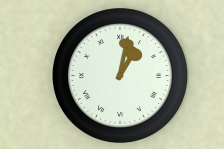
{"hour": 1, "minute": 2}
